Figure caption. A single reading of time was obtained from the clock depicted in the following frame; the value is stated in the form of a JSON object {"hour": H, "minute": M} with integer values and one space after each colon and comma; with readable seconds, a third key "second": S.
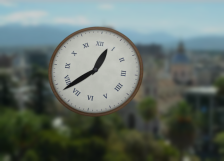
{"hour": 12, "minute": 38}
